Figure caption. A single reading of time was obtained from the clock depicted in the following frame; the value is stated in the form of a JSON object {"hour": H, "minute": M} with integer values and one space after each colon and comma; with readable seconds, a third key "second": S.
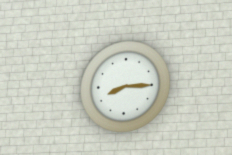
{"hour": 8, "minute": 15}
